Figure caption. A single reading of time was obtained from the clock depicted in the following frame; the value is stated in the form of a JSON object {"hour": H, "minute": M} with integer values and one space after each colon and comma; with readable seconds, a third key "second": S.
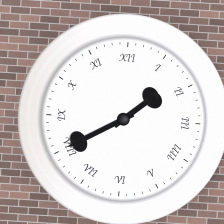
{"hour": 1, "minute": 40}
